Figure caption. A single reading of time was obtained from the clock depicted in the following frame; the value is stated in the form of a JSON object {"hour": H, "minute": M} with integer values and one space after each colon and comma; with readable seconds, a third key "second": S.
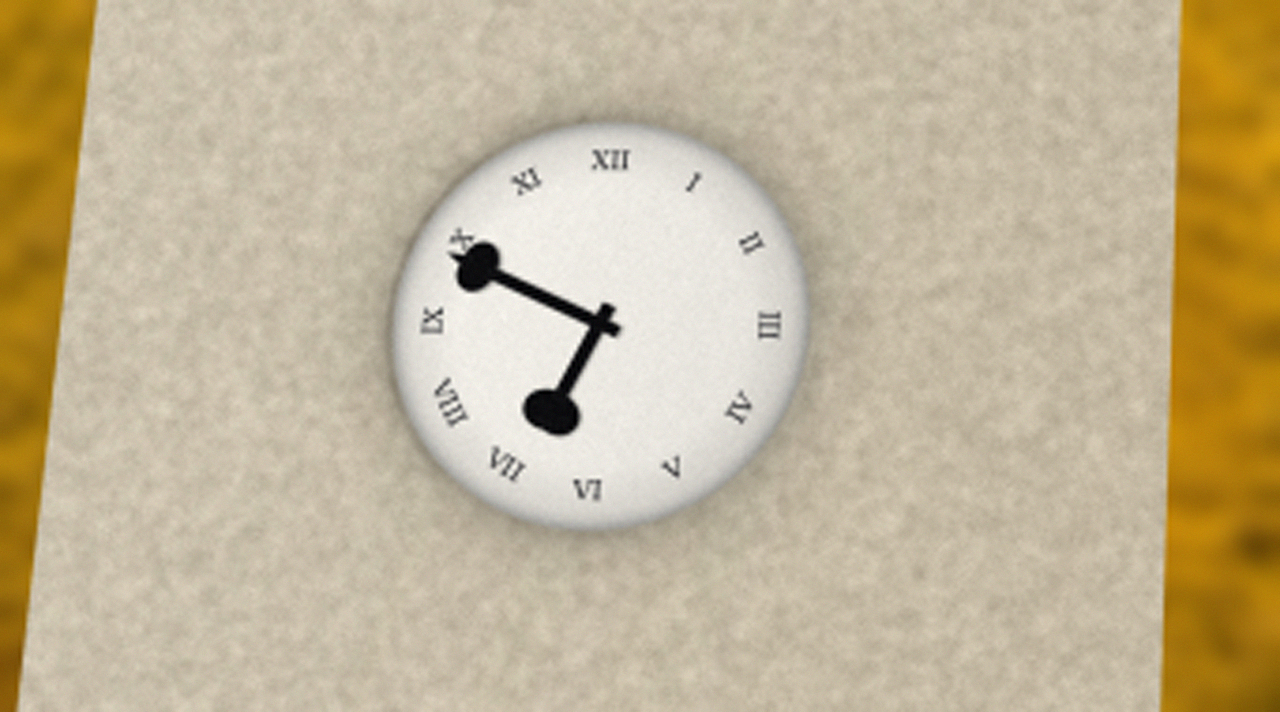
{"hour": 6, "minute": 49}
